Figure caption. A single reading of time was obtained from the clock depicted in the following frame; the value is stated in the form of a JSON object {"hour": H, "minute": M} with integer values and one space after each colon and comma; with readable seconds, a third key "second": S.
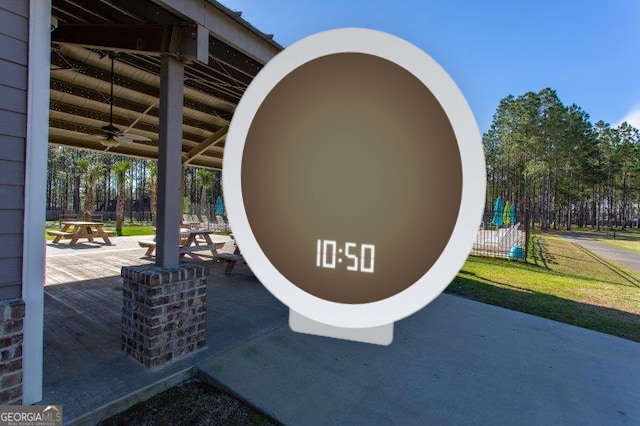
{"hour": 10, "minute": 50}
